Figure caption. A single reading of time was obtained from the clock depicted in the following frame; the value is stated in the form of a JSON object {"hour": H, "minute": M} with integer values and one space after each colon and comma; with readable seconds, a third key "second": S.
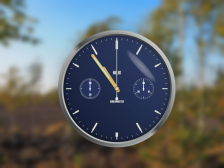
{"hour": 10, "minute": 54}
